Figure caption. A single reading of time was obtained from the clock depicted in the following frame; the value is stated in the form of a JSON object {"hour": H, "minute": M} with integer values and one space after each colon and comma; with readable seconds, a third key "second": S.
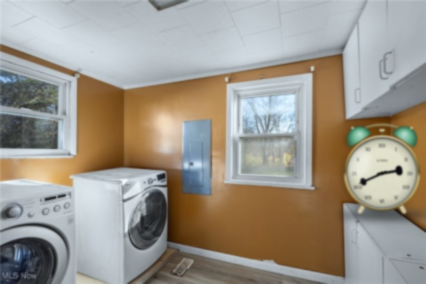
{"hour": 2, "minute": 41}
